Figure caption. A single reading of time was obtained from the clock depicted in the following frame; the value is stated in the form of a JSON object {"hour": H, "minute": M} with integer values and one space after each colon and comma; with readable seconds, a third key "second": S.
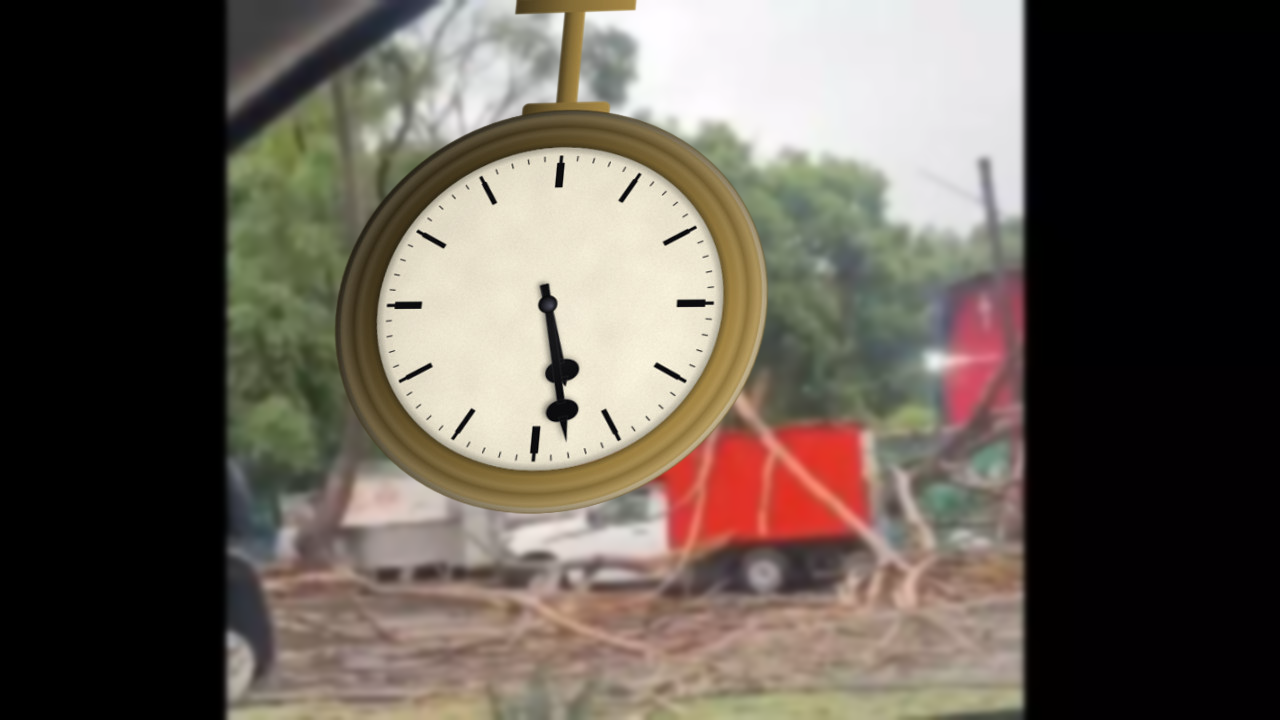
{"hour": 5, "minute": 28}
